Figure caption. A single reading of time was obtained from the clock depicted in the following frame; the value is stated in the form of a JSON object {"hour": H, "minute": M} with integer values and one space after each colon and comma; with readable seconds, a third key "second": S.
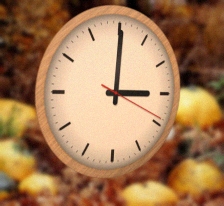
{"hour": 3, "minute": 0, "second": 19}
